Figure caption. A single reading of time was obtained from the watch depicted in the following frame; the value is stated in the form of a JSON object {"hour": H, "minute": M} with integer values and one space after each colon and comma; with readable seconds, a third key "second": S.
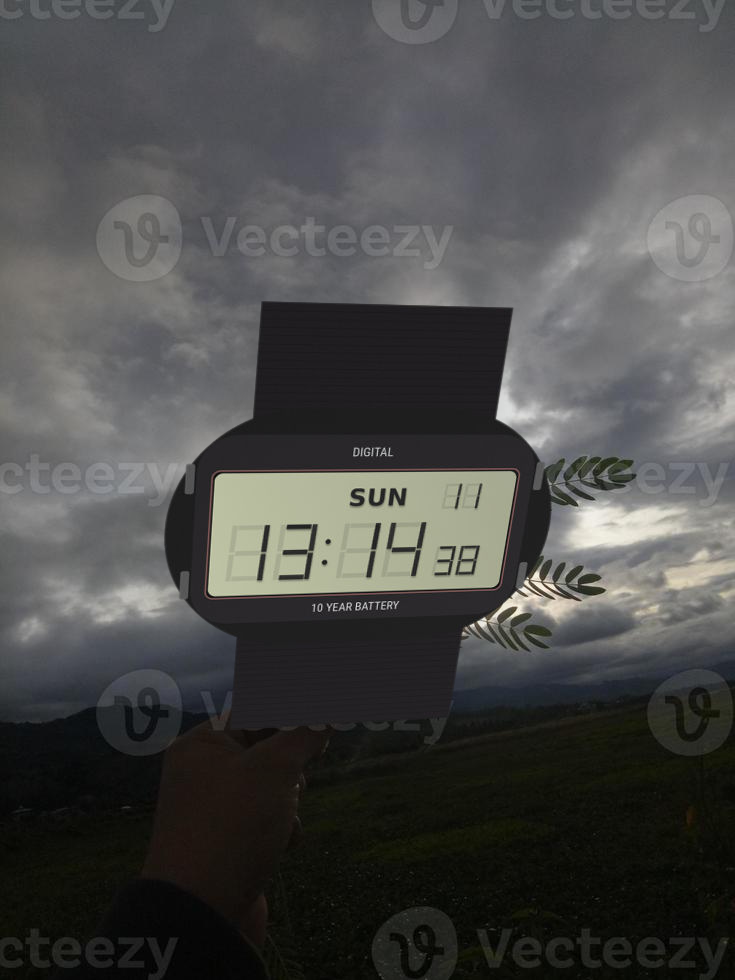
{"hour": 13, "minute": 14, "second": 38}
